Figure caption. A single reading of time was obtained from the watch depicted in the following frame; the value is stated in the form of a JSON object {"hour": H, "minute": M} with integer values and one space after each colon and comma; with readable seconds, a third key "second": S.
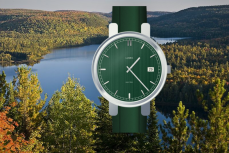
{"hour": 1, "minute": 23}
